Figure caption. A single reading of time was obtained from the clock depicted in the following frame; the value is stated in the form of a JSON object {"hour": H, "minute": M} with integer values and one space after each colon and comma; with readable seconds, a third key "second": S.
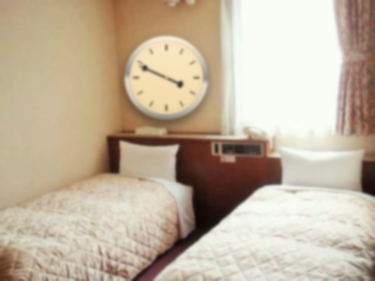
{"hour": 3, "minute": 49}
